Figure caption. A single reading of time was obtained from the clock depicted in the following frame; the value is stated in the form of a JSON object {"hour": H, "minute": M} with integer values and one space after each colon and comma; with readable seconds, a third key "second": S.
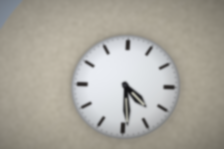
{"hour": 4, "minute": 29}
